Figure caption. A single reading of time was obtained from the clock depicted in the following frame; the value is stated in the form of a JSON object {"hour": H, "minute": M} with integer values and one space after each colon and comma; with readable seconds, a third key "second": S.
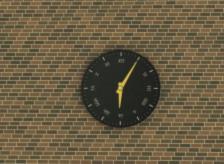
{"hour": 6, "minute": 5}
